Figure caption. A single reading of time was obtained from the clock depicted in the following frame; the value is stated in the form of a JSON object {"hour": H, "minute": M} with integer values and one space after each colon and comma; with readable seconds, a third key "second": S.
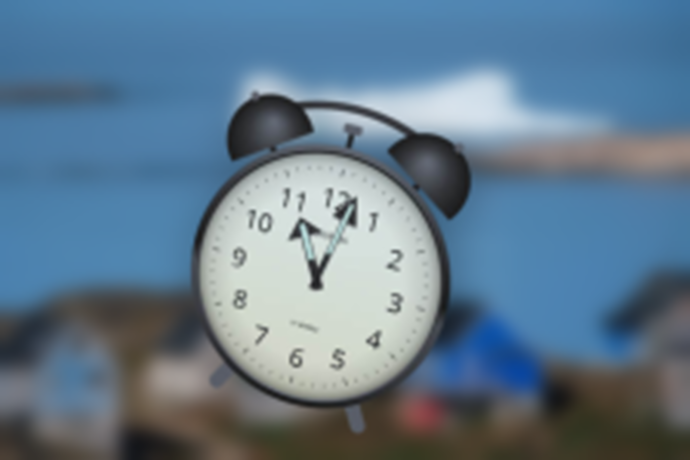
{"hour": 11, "minute": 2}
